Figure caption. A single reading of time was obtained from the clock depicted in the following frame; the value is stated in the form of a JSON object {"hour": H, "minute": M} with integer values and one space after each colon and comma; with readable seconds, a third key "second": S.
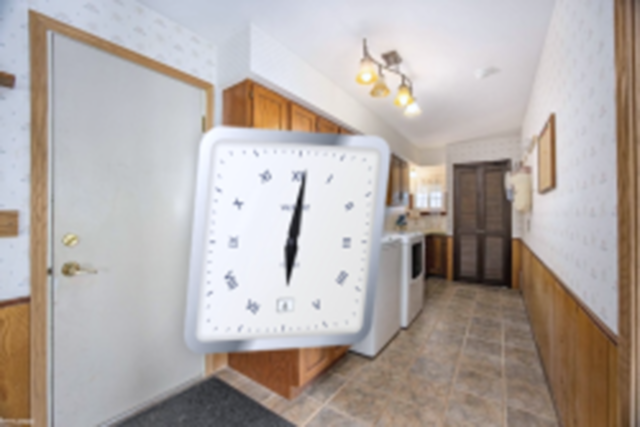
{"hour": 6, "minute": 1}
